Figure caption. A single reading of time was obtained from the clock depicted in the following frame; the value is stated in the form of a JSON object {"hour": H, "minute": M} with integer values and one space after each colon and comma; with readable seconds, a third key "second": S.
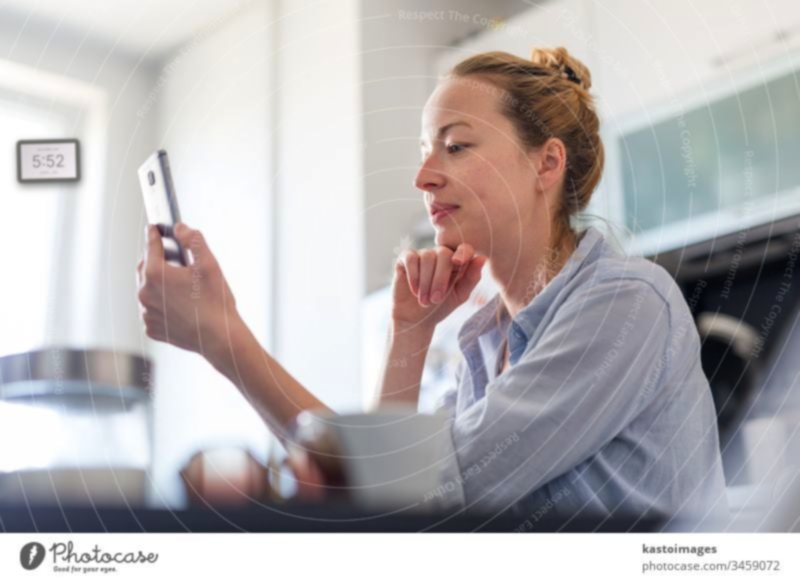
{"hour": 5, "minute": 52}
